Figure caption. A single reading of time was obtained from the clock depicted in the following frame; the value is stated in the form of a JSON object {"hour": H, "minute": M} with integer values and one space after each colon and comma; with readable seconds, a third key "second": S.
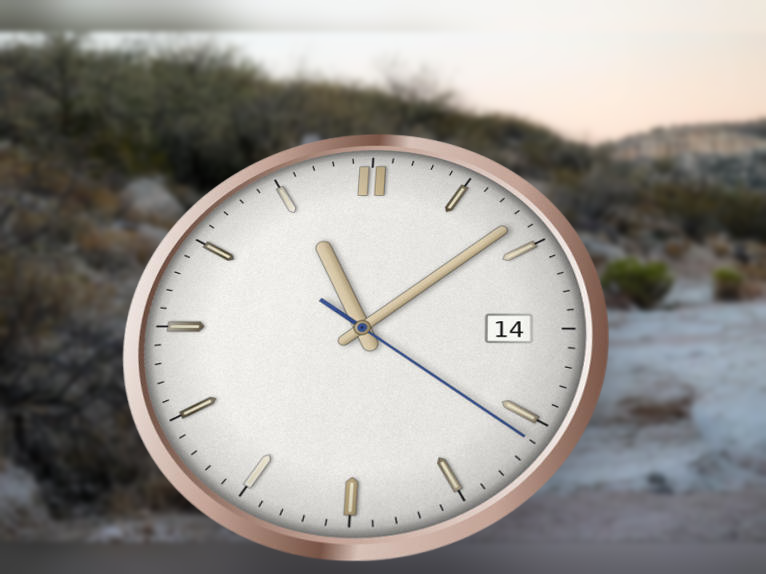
{"hour": 11, "minute": 8, "second": 21}
